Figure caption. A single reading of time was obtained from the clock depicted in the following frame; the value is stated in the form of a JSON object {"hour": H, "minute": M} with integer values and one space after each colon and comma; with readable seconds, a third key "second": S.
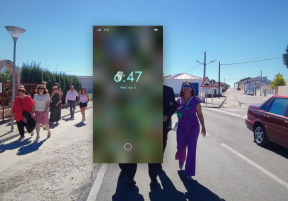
{"hour": 6, "minute": 47}
